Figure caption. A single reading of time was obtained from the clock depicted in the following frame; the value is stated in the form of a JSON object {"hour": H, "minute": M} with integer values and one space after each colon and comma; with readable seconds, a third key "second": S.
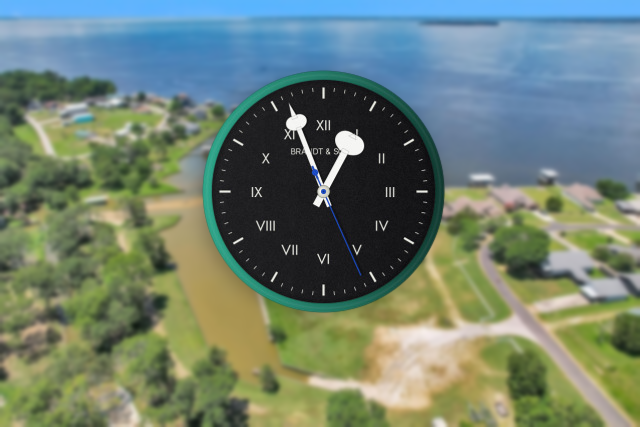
{"hour": 12, "minute": 56, "second": 26}
